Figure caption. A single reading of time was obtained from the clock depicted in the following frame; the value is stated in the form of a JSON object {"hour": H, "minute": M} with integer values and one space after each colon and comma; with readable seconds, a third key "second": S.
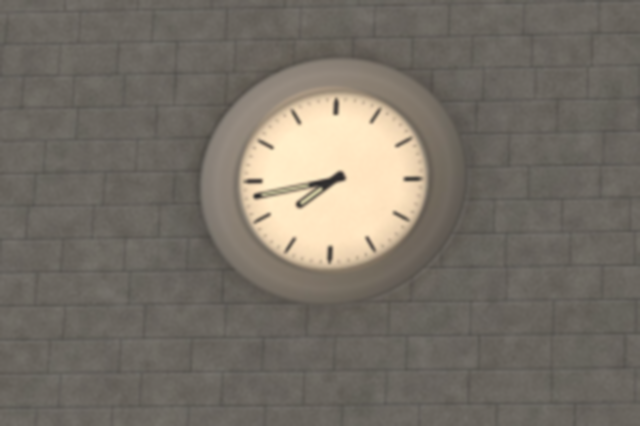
{"hour": 7, "minute": 43}
